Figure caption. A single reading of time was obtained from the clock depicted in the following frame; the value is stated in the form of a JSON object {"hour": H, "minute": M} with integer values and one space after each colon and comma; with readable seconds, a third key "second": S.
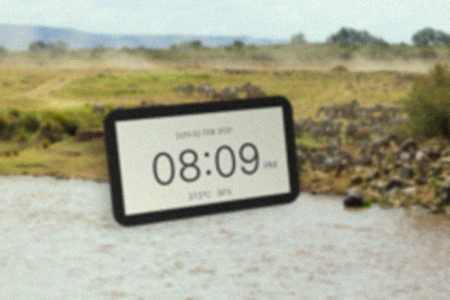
{"hour": 8, "minute": 9}
